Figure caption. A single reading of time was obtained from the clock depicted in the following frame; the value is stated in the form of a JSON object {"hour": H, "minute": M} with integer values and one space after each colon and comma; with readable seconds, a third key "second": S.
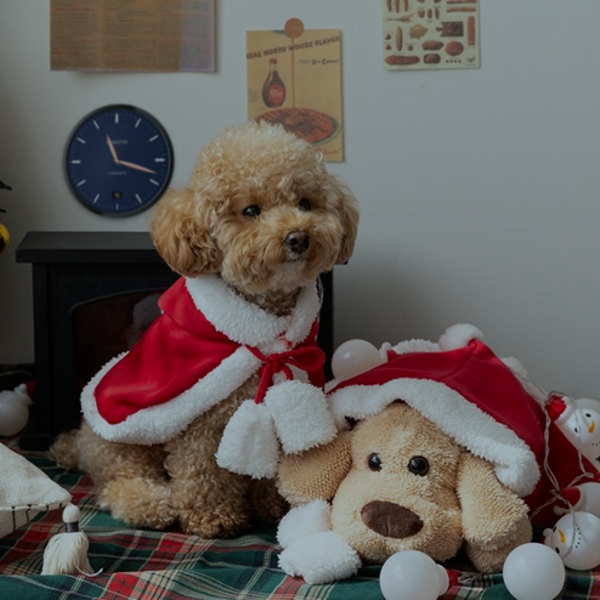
{"hour": 11, "minute": 18}
